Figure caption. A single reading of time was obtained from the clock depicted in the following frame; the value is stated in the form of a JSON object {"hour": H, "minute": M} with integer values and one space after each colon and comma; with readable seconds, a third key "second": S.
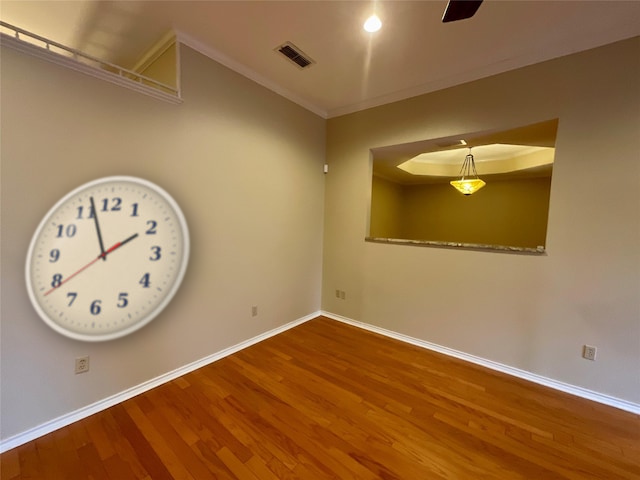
{"hour": 1, "minute": 56, "second": 39}
